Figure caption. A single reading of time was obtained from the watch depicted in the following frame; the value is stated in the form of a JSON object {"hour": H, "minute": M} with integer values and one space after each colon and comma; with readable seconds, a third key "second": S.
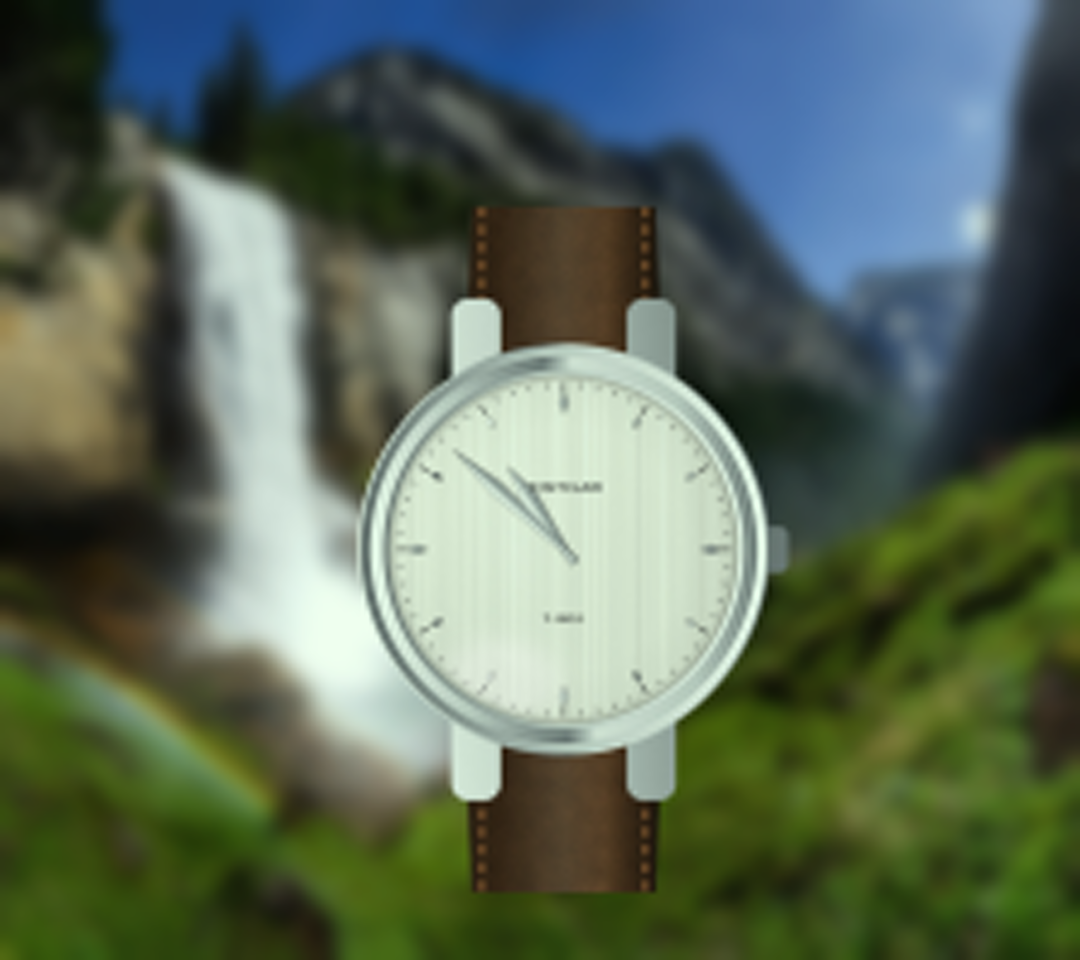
{"hour": 10, "minute": 52}
